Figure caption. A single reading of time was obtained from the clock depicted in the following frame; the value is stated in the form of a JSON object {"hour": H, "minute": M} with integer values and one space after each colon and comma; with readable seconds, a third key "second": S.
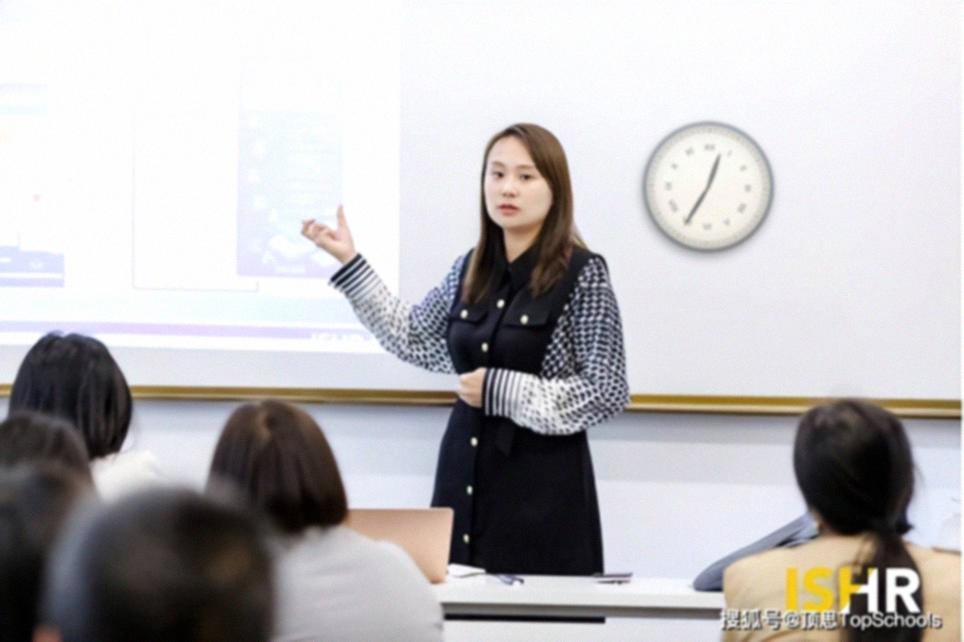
{"hour": 12, "minute": 35}
